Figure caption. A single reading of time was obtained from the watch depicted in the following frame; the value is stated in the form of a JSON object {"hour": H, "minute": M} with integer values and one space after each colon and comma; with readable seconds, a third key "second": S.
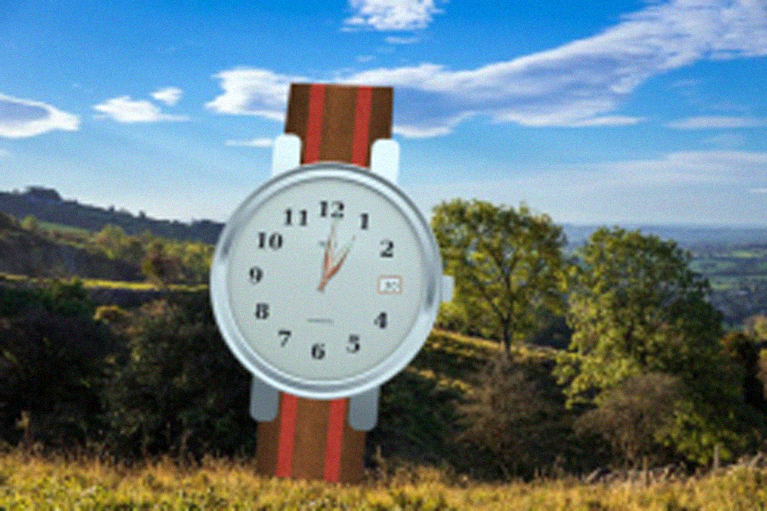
{"hour": 1, "minute": 1}
